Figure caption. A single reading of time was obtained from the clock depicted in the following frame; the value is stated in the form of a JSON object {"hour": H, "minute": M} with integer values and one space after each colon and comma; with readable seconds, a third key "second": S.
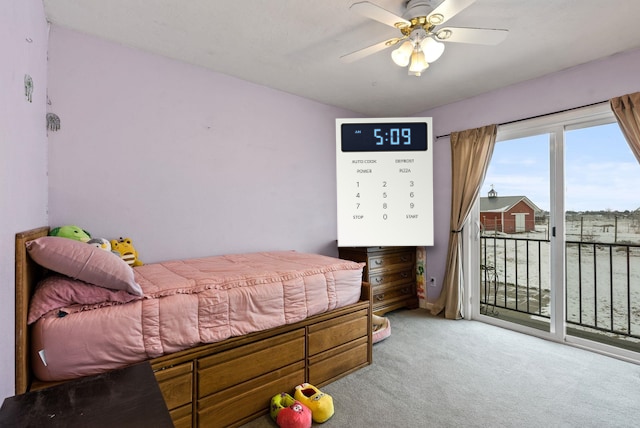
{"hour": 5, "minute": 9}
